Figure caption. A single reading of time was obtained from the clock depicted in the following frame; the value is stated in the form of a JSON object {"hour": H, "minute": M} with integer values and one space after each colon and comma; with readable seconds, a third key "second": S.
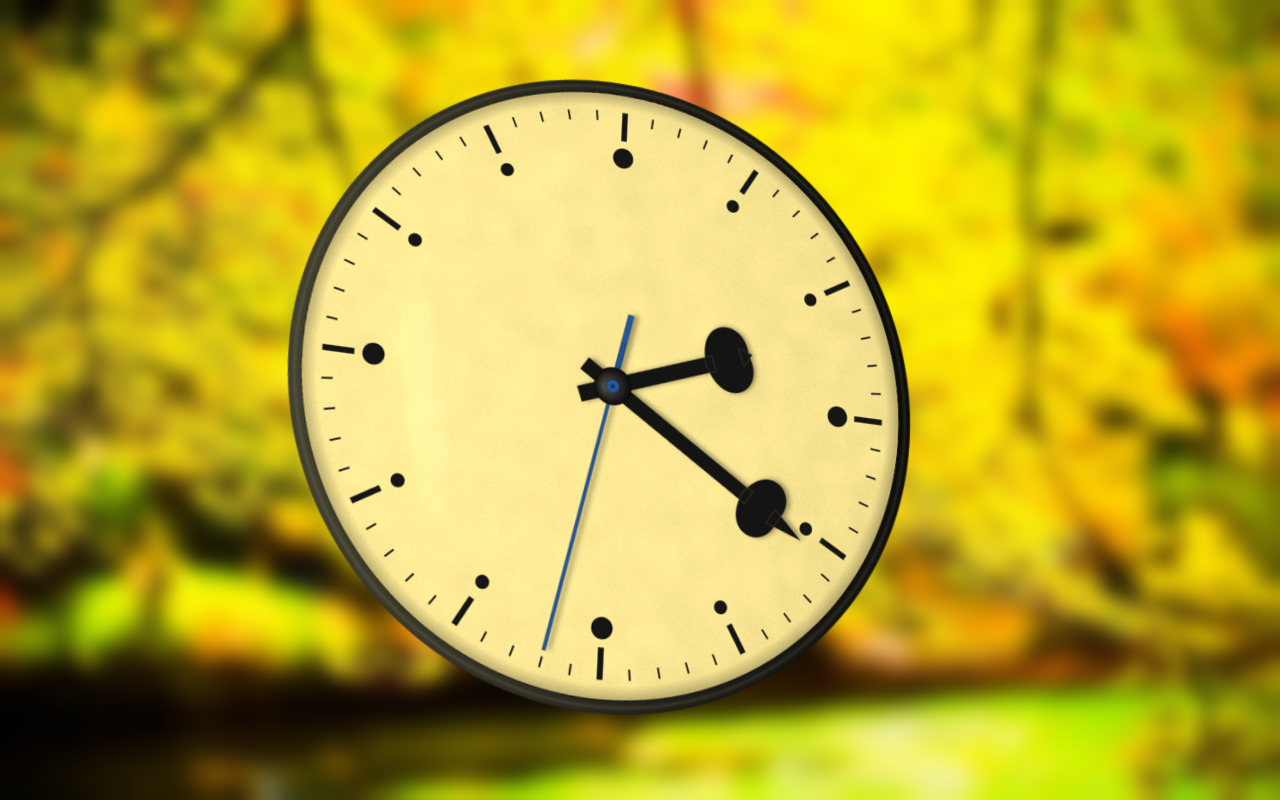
{"hour": 2, "minute": 20, "second": 32}
